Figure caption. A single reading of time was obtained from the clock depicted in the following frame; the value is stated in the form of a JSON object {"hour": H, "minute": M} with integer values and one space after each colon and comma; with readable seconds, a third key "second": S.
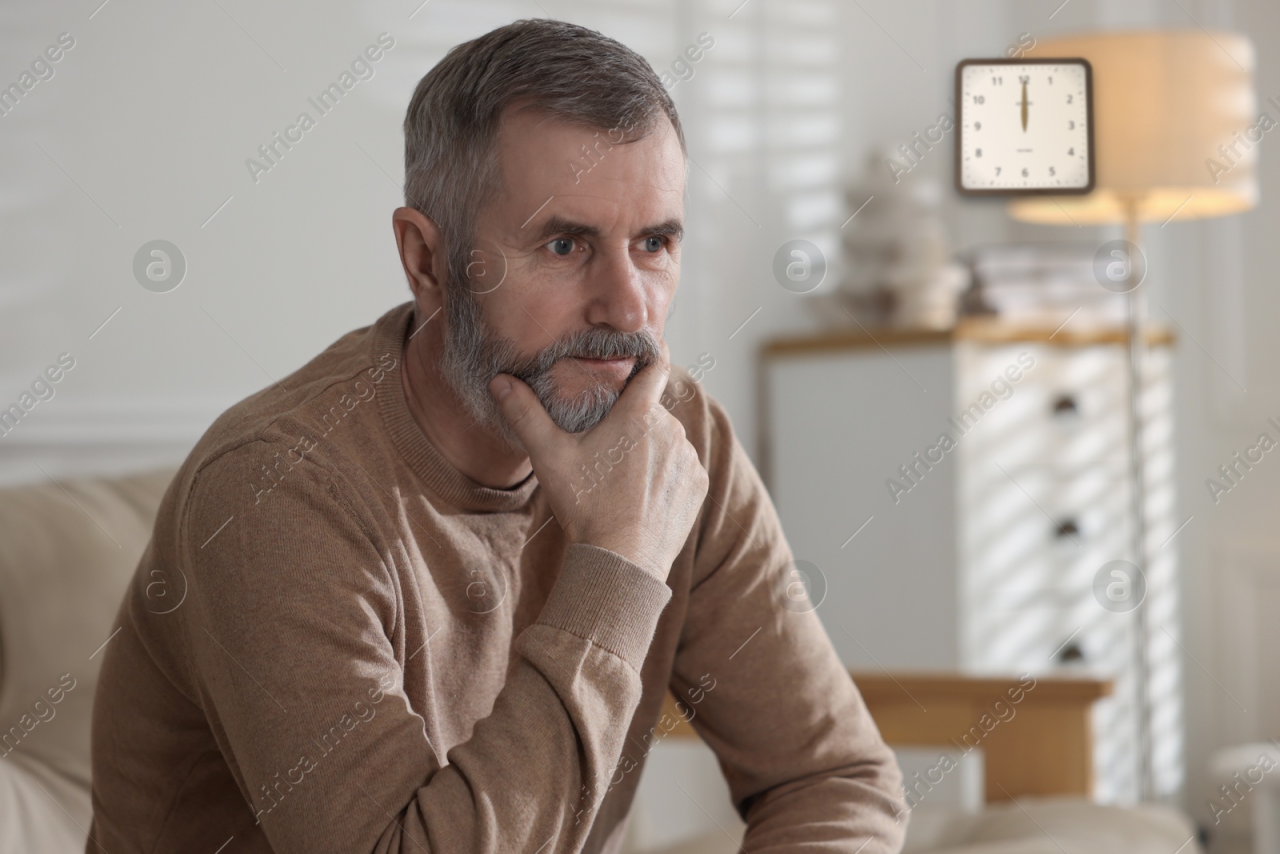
{"hour": 12, "minute": 0}
